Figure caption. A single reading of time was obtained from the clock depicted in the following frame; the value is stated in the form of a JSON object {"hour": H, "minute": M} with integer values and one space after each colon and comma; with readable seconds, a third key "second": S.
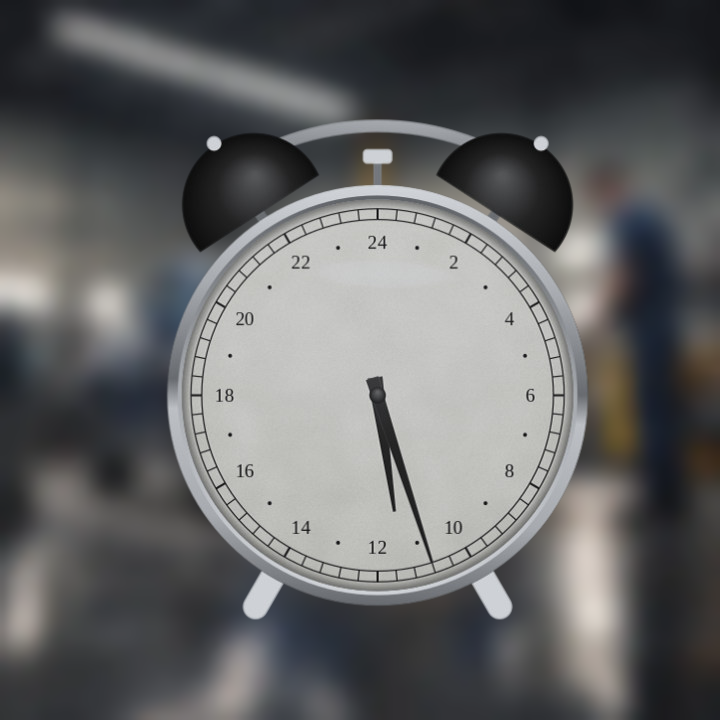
{"hour": 11, "minute": 27}
